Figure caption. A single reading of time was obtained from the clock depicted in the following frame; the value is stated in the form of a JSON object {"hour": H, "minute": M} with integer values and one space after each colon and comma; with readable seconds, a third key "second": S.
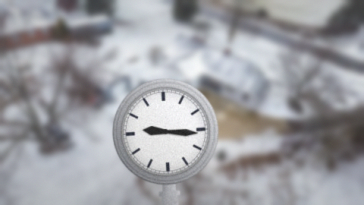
{"hour": 9, "minute": 16}
